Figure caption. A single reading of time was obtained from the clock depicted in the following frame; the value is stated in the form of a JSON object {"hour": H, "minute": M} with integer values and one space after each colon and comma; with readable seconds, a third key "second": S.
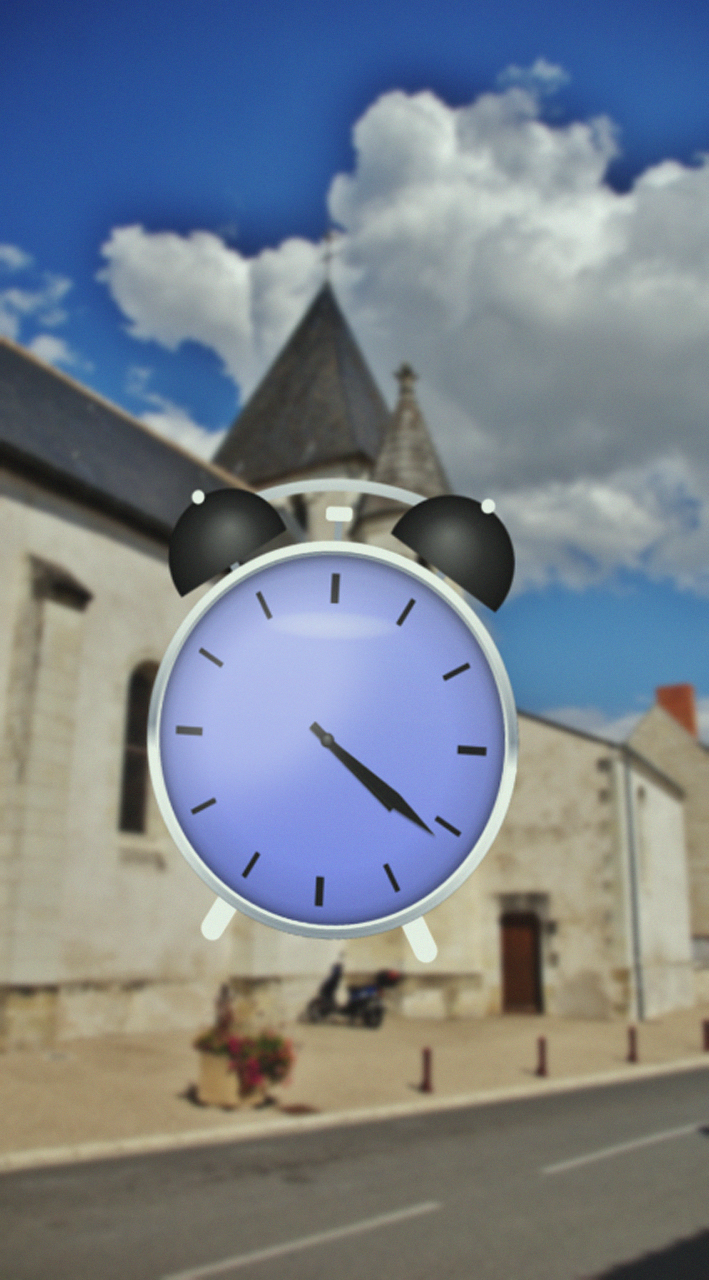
{"hour": 4, "minute": 21}
